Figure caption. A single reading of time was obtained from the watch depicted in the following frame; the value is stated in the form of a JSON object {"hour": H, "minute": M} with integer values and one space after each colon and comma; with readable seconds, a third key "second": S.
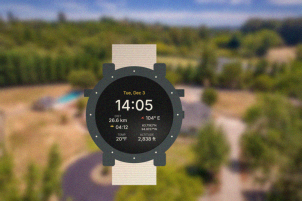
{"hour": 14, "minute": 5}
